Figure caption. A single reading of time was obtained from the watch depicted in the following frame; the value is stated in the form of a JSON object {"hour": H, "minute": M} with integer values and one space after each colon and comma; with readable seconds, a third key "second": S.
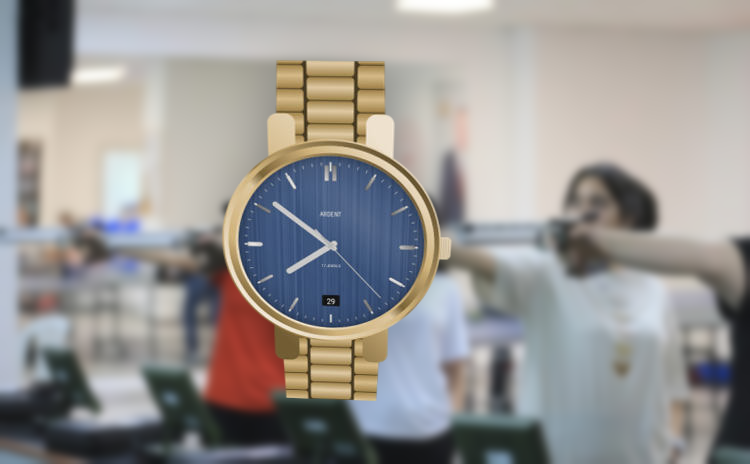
{"hour": 7, "minute": 51, "second": 23}
